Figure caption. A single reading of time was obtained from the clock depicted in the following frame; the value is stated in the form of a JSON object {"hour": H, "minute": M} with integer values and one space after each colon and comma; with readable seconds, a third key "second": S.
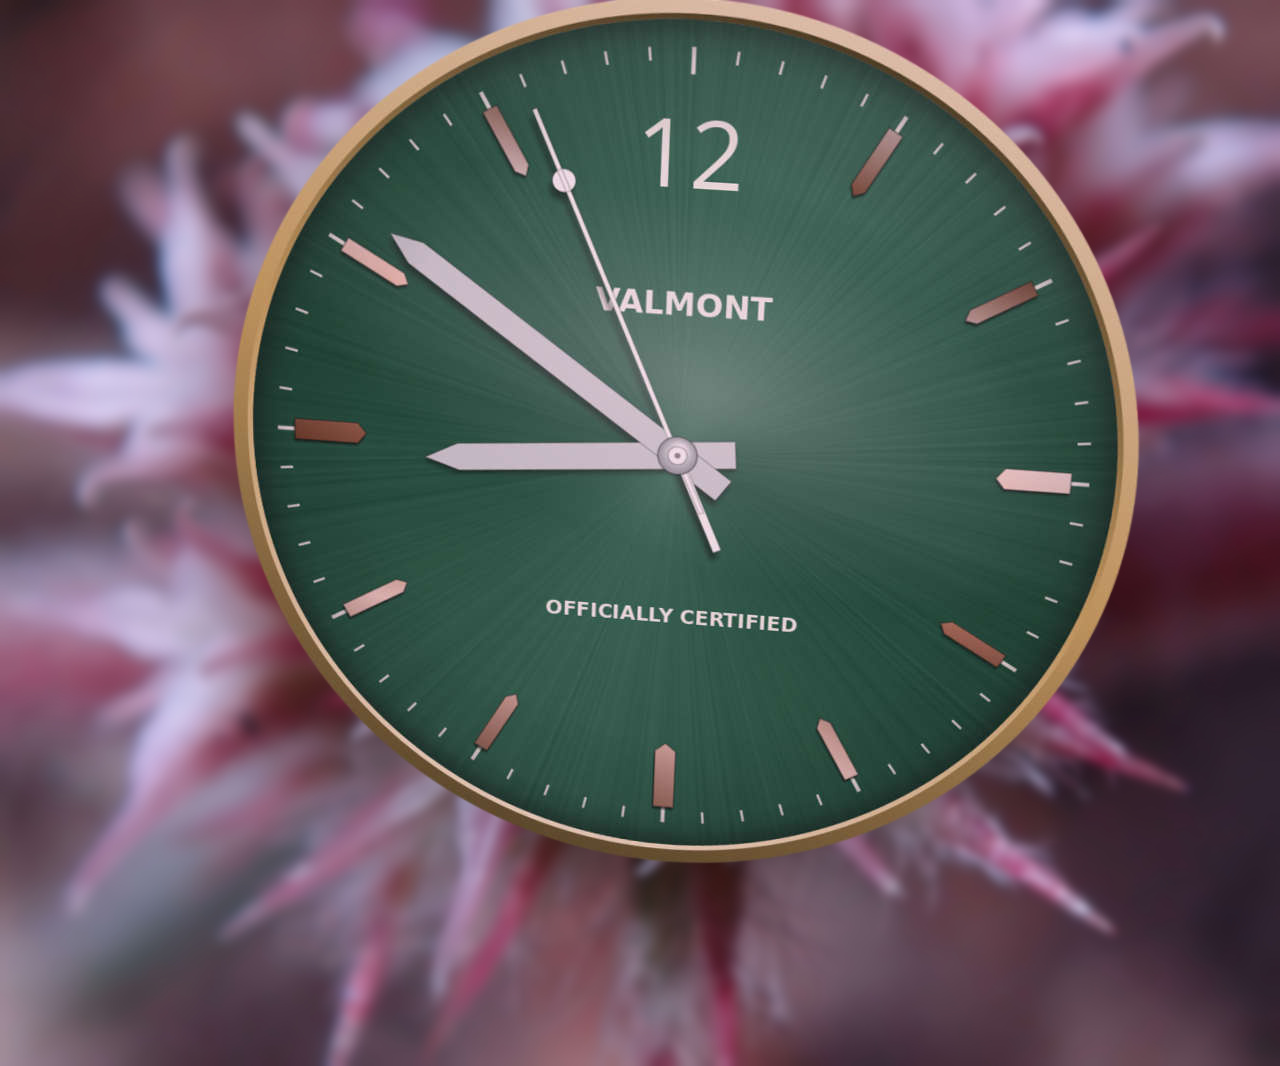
{"hour": 8, "minute": 50, "second": 56}
